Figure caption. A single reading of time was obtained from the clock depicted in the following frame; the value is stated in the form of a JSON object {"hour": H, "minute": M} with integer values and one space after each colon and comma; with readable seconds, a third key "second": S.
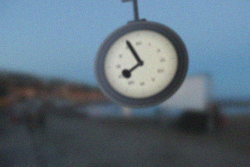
{"hour": 7, "minute": 56}
